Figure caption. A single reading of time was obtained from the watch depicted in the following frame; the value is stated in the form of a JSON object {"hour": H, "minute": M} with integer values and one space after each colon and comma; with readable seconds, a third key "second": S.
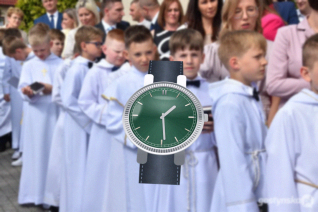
{"hour": 1, "minute": 29}
